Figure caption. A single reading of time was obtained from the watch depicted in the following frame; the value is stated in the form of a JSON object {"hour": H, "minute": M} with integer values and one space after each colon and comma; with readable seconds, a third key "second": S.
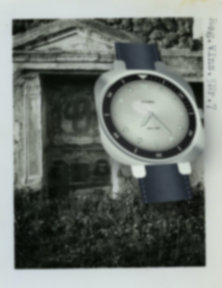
{"hour": 7, "minute": 24}
